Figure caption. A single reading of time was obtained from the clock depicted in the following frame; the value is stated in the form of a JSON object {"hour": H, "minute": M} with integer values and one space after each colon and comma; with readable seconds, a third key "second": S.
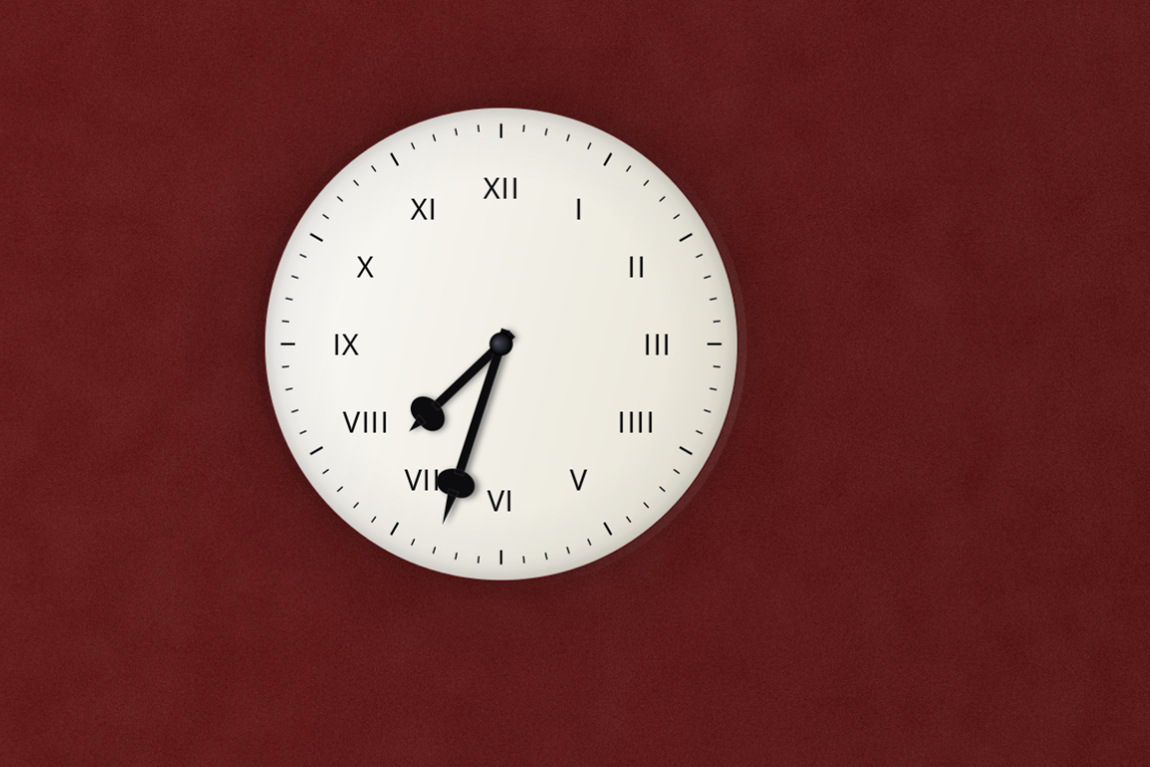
{"hour": 7, "minute": 33}
